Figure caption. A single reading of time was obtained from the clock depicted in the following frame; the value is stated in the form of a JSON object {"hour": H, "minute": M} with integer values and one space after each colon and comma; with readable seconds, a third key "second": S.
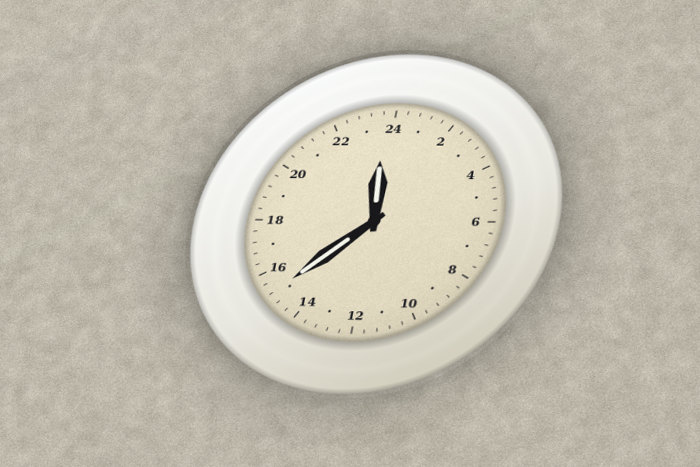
{"hour": 23, "minute": 38}
